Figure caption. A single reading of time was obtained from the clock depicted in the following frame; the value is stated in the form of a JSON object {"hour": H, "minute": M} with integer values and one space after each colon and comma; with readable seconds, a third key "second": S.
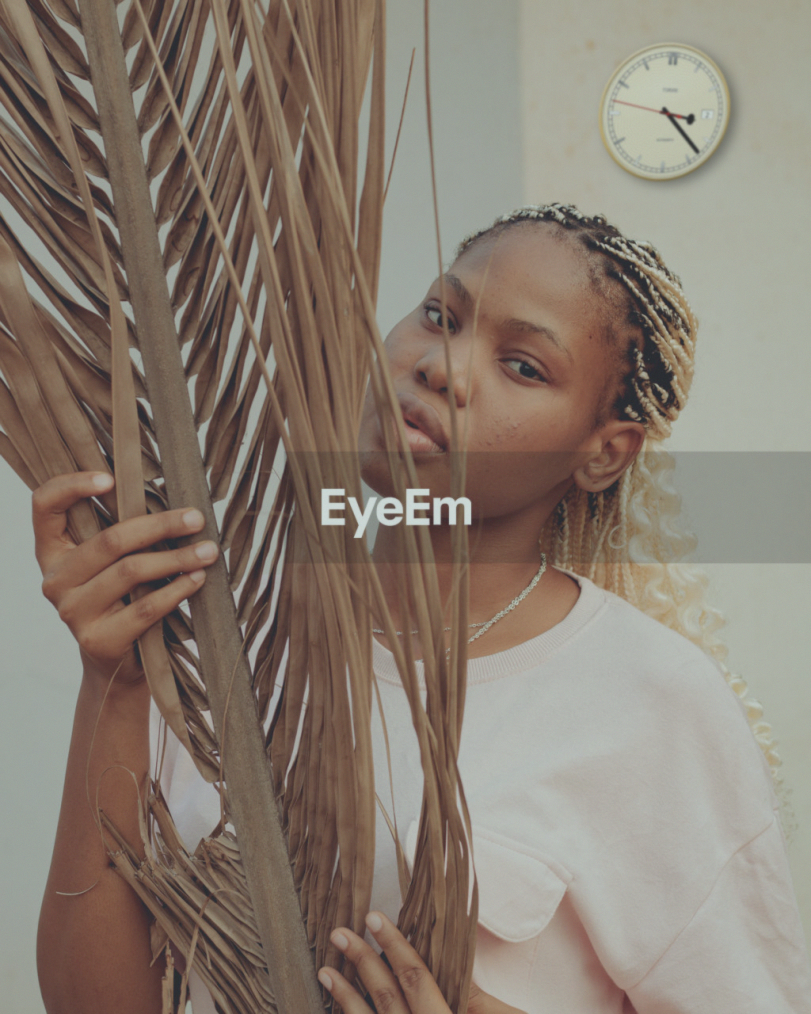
{"hour": 3, "minute": 22, "second": 47}
